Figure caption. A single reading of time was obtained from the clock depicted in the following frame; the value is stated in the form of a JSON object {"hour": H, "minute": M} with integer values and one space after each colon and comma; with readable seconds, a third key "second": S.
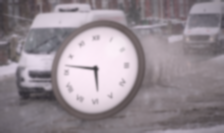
{"hour": 5, "minute": 47}
